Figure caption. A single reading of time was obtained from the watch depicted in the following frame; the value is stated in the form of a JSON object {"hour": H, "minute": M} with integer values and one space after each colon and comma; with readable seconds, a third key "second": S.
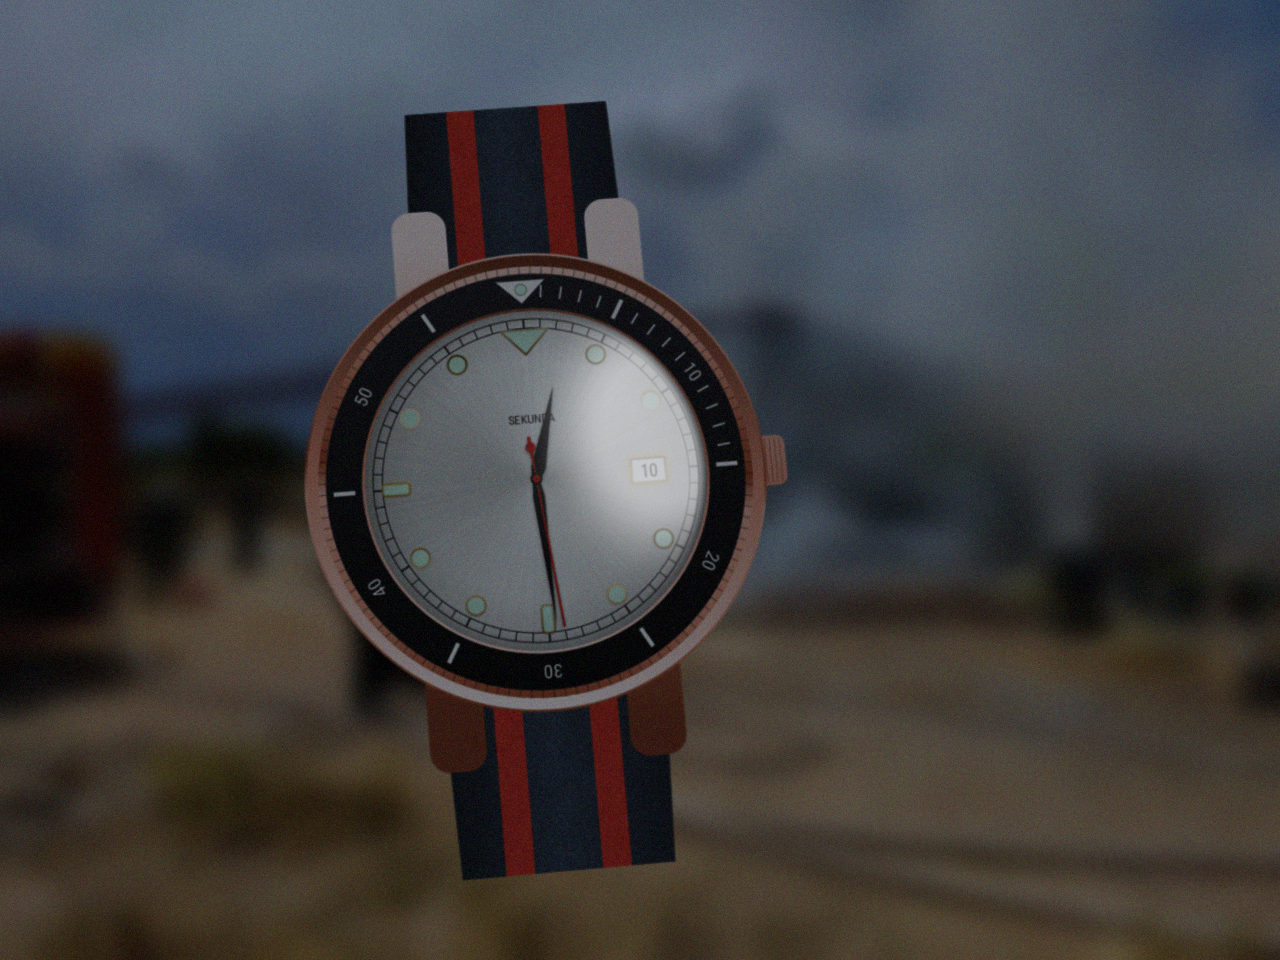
{"hour": 12, "minute": 29, "second": 29}
